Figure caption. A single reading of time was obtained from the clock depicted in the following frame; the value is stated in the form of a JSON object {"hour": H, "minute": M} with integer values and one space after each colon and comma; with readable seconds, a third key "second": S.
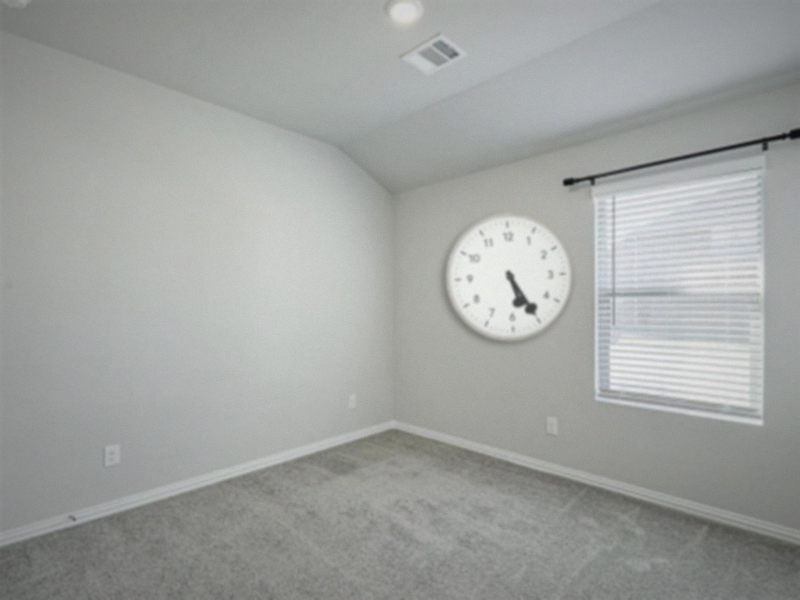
{"hour": 5, "minute": 25}
